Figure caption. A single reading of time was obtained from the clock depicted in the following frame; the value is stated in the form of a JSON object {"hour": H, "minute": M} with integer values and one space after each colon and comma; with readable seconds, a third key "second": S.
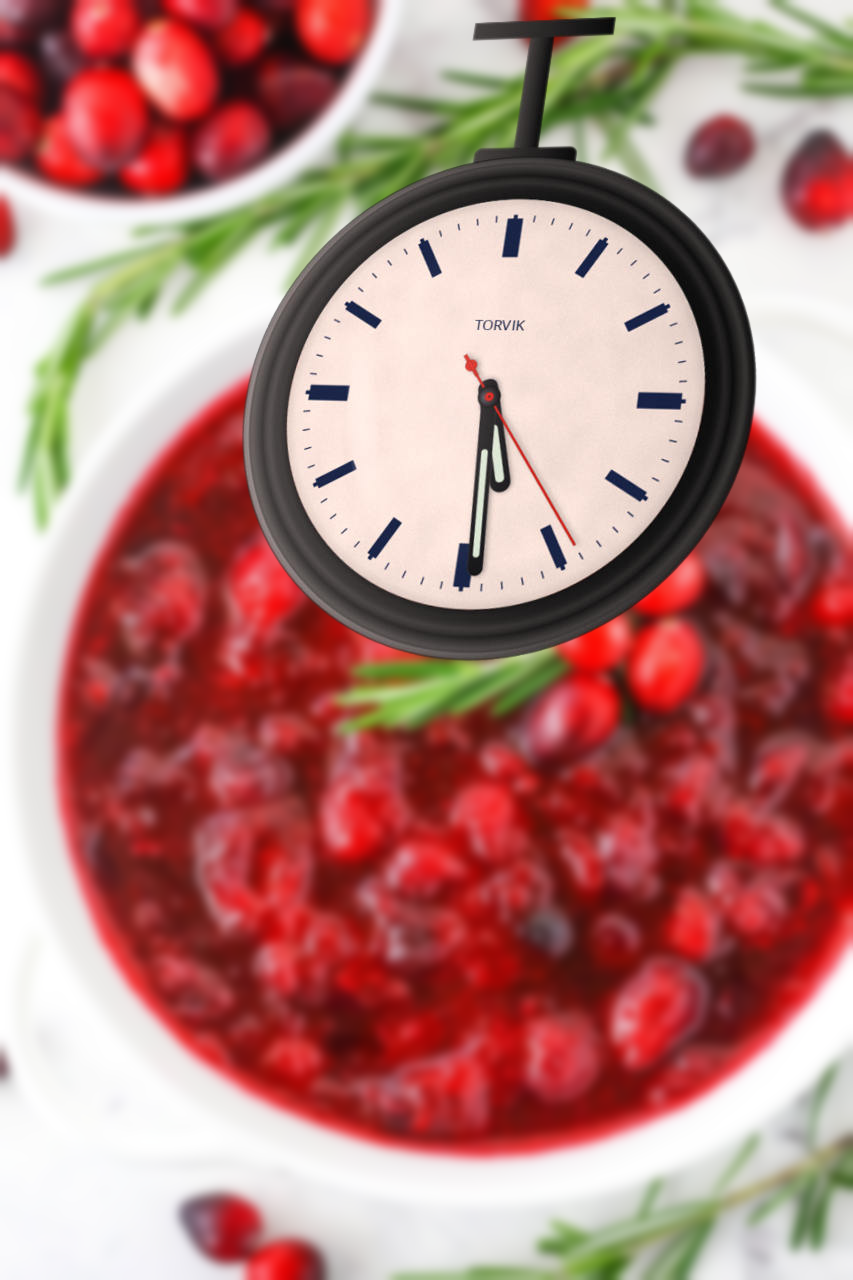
{"hour": 5, "minute": 29, "second": 24}
